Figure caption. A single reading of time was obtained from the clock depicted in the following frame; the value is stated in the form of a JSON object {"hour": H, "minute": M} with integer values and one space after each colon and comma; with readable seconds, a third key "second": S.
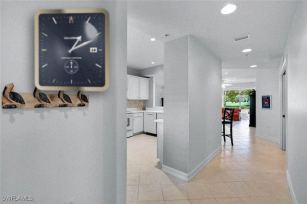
{"hour": 1, "minute": 11}
